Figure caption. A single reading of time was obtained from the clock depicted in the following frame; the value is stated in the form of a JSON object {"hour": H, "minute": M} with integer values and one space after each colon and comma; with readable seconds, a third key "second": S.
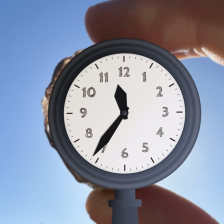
{"hour": 11, "minute": 36}
